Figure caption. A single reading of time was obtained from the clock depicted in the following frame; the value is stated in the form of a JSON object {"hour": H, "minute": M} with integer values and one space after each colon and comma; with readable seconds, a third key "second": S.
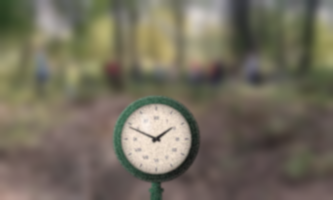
{"hour": 1, "minute": 49}
